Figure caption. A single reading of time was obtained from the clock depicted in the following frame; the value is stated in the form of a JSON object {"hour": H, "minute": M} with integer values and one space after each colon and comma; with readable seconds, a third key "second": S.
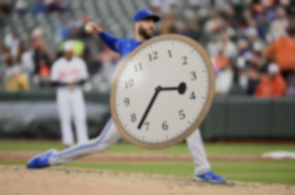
{"hour": 3, "minute": 37}
